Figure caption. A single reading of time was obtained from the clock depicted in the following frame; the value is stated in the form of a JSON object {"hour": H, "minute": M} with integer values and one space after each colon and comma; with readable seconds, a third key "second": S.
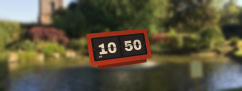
{"hour": 10, "minute": 50}
